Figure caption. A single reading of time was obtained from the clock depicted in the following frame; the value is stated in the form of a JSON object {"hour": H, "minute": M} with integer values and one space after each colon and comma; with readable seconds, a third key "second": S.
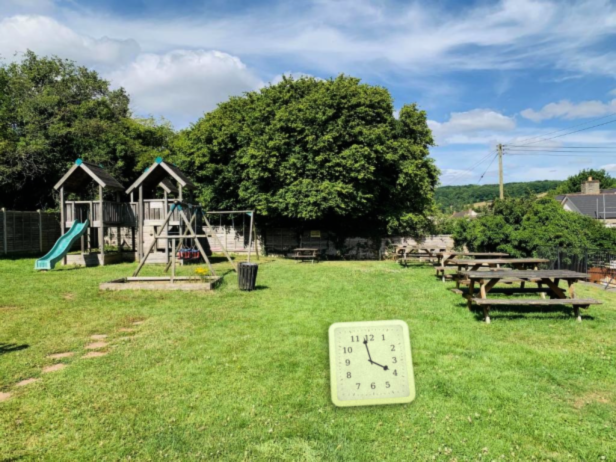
{"hour": 3, "minute": 58}
